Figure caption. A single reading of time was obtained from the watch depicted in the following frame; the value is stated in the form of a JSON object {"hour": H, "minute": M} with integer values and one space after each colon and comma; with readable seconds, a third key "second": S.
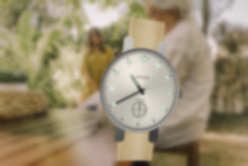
{"hour": 10, "minute": 40}
